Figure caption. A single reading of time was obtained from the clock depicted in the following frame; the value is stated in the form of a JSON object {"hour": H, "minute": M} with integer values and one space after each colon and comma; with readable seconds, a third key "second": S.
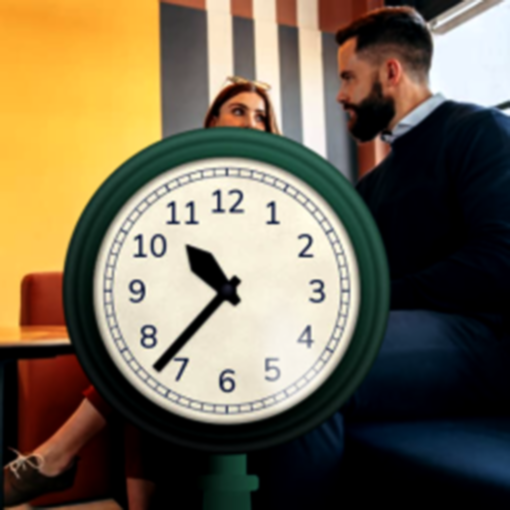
{"hour": 10, "minute": 37}
